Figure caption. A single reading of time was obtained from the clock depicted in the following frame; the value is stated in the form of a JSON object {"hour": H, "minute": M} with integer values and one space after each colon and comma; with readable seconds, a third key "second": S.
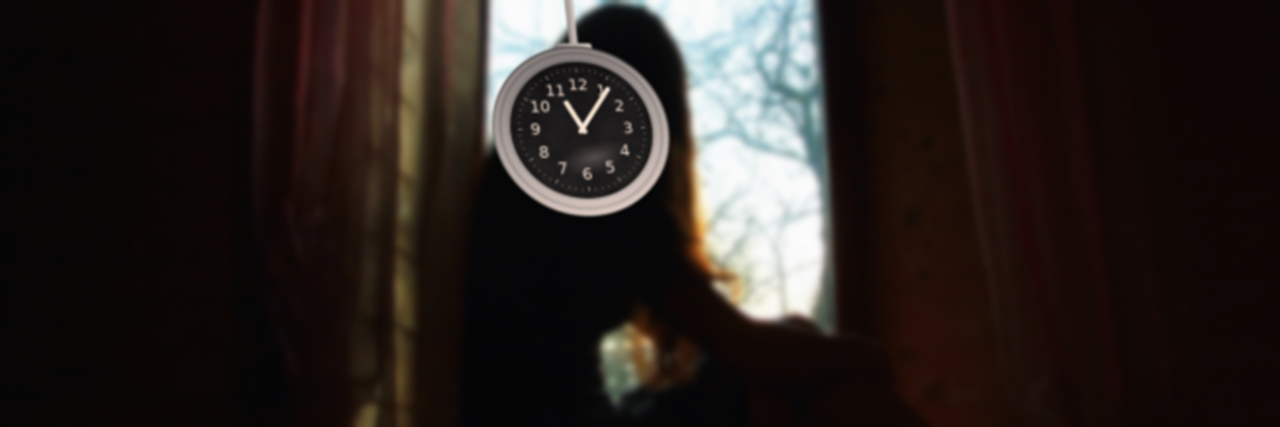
{"hour": 11, "minute": 6}
